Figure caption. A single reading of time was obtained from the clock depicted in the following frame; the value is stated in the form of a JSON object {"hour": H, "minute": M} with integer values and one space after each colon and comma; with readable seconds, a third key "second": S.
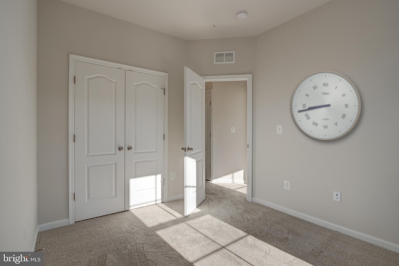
{"hour": 8, "minute": 43}
